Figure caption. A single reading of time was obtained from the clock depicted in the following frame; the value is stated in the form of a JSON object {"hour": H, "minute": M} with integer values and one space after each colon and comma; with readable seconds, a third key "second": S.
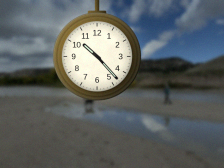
{"hour": 10, "minute": 23}
